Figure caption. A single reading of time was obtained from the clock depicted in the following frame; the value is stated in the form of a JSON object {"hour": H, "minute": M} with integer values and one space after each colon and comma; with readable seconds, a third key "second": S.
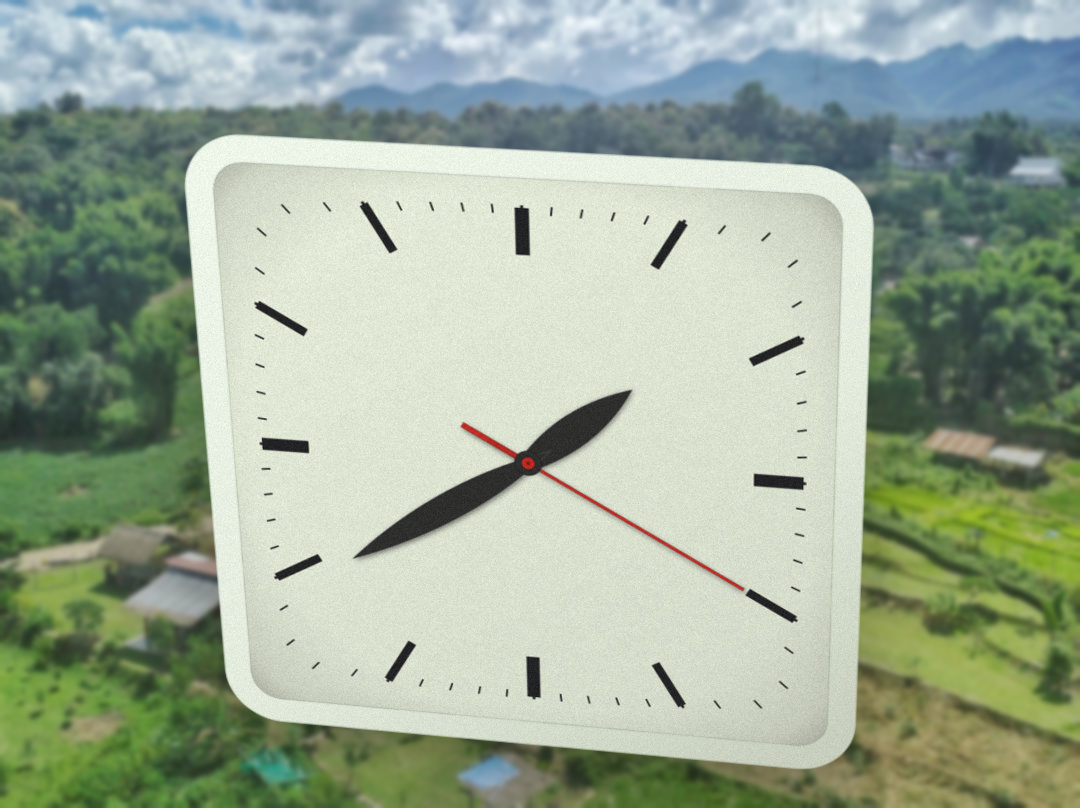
{"hour": 1, "minute": 39, "second": 20}
